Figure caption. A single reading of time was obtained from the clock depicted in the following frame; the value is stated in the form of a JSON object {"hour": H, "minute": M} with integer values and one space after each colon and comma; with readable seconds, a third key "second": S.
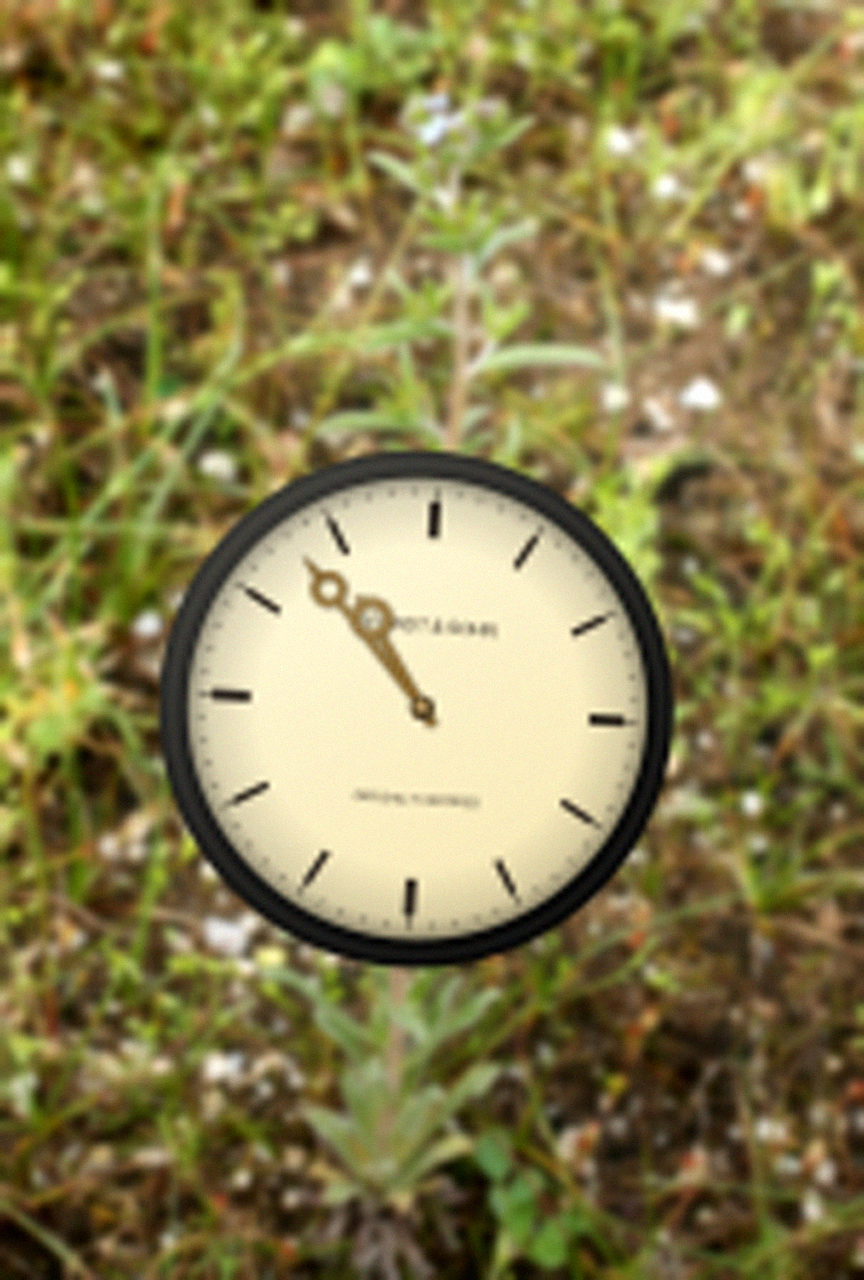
{"hour": 10, "minute": 53}
